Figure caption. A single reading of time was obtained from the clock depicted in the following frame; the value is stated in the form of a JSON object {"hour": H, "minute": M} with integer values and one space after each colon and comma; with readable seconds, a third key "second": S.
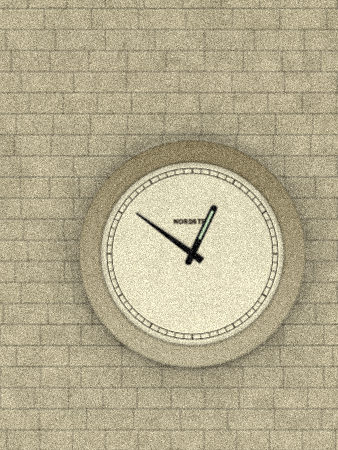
{"hour": 12, "minute": 51}
